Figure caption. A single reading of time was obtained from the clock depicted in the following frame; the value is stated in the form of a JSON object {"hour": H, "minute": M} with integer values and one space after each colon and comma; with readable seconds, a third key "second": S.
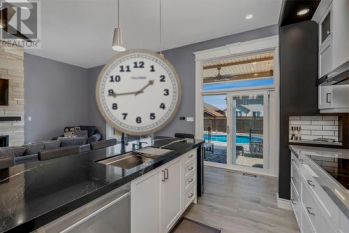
{"hour": 1, "minute": 44}
